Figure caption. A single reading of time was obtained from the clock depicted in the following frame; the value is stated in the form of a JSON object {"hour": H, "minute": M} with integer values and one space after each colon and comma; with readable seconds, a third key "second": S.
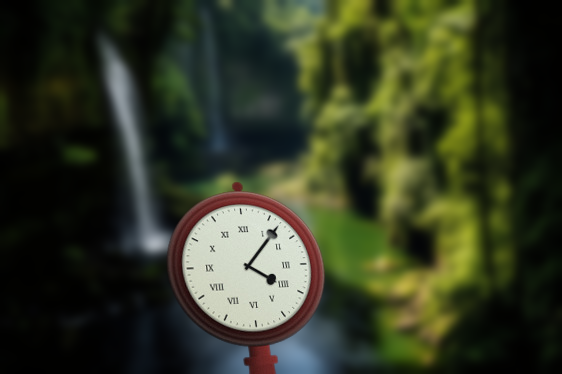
{"hour": 4, "minute": 7}
